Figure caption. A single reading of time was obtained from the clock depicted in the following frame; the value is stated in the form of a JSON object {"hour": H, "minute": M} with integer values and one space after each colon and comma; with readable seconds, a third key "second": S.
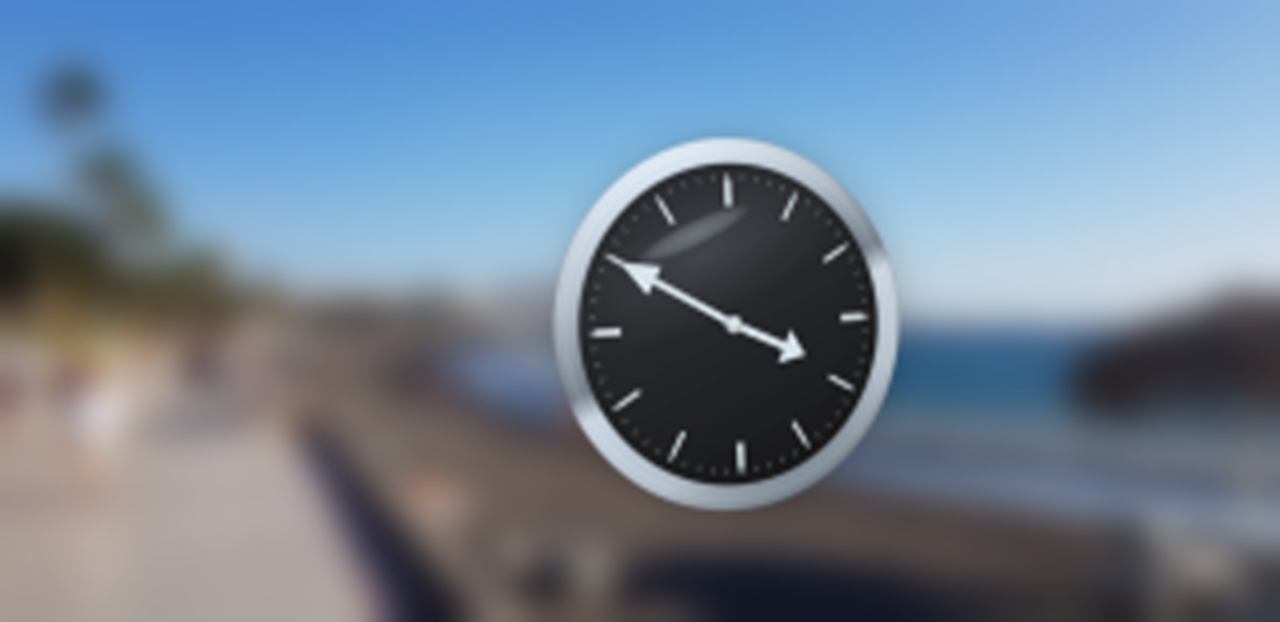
{"hour": 3, "minute": 50}
